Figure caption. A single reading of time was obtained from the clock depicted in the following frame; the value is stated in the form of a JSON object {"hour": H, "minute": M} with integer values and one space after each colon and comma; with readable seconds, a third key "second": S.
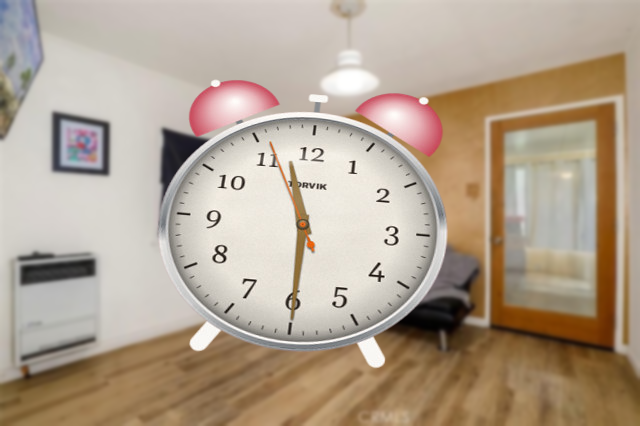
{"hour": 11, "minute": 29, "second": 56}
